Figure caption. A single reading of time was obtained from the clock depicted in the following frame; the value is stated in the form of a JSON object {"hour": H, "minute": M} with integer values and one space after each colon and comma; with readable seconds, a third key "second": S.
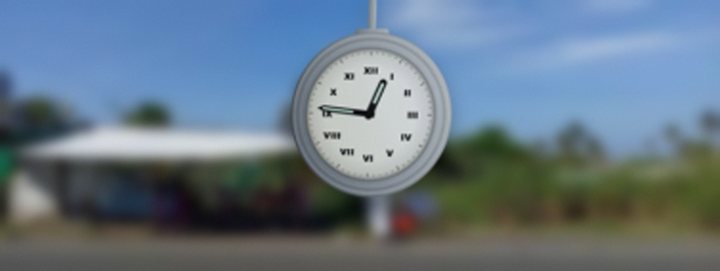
{"hour": 12, "minute": 46}
